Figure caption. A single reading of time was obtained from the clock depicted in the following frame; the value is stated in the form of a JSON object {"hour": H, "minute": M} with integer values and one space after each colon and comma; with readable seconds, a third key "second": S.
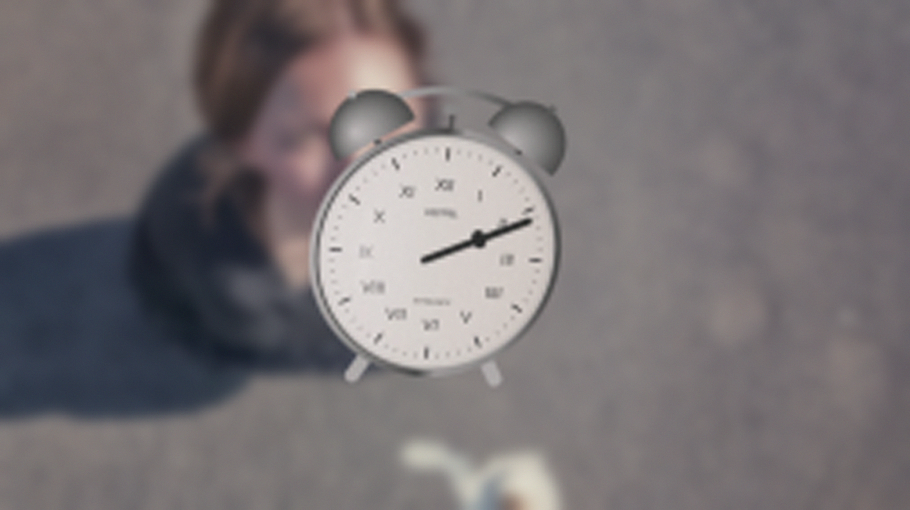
{"hour": 2, "minute": 11}
